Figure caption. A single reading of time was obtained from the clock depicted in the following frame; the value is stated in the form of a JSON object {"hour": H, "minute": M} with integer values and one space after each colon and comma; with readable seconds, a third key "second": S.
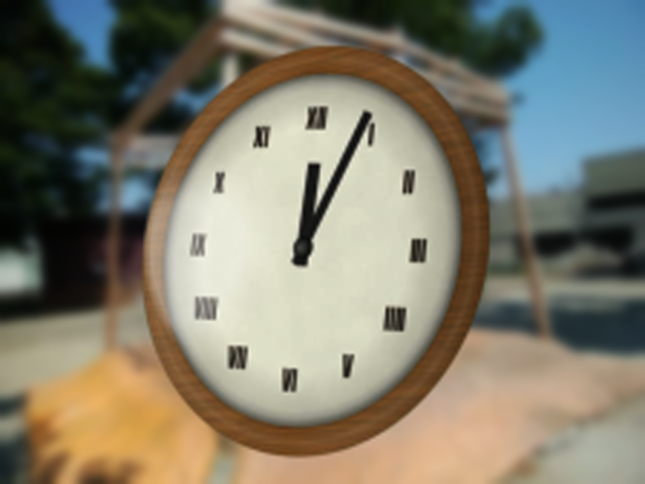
{"hour": 12, "minute": 4}
